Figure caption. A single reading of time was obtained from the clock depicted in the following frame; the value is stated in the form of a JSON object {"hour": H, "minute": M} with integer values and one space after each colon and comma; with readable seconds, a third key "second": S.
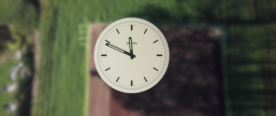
{"hour": 11, "minute": 49}
